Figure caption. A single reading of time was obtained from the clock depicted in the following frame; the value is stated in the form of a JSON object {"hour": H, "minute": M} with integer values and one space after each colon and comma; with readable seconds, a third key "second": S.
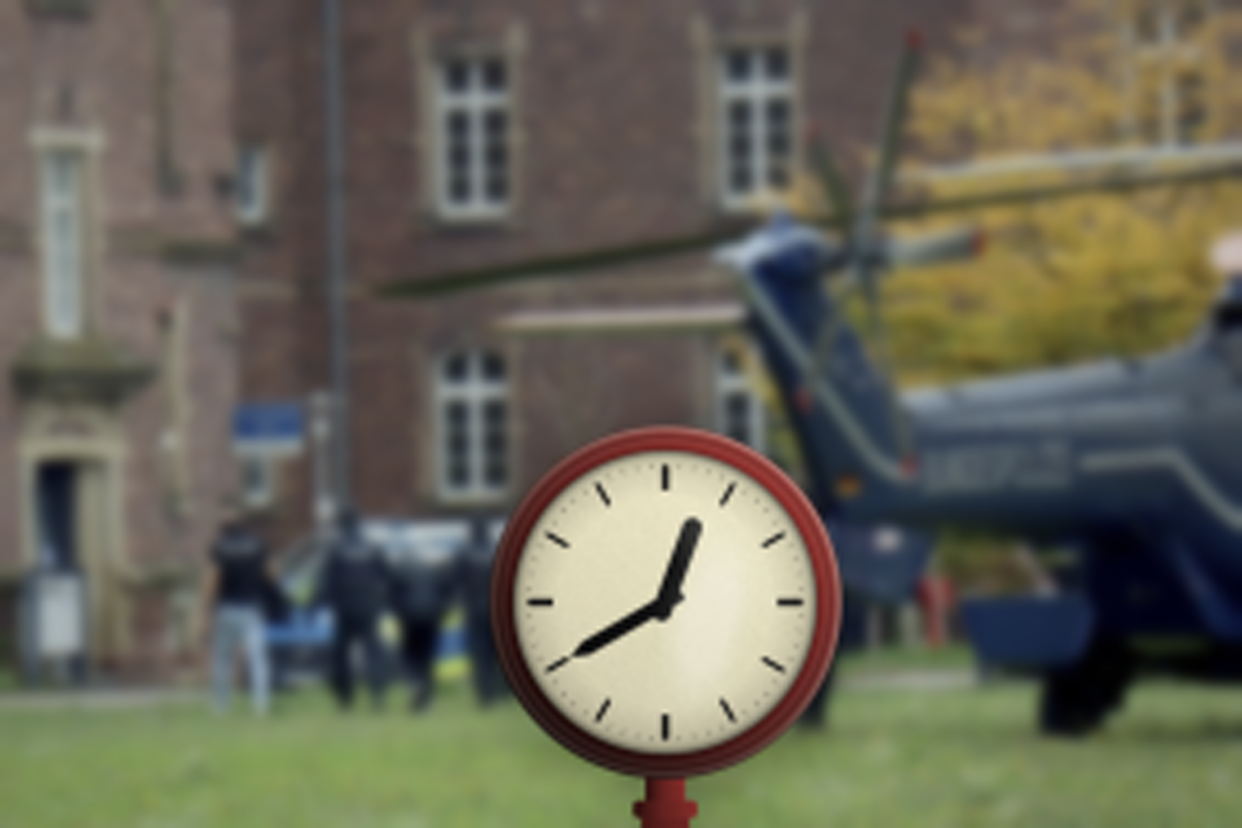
{"hour": 12, "minute": 40}
